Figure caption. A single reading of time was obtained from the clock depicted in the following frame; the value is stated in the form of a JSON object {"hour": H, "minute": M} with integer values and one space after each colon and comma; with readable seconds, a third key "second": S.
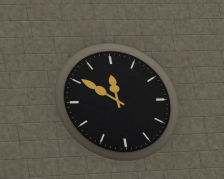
{"hour": 11, "minute": 51}
